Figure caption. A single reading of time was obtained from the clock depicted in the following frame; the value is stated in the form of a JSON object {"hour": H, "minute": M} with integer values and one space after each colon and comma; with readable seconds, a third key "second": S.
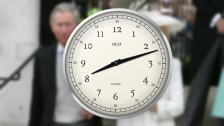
{"hour": 8, "minute": 12}
